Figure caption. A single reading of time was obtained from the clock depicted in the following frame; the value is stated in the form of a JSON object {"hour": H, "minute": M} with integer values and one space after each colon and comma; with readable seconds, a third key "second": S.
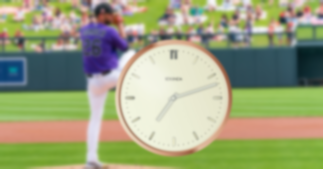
{"hour": 7, "minute": 12}
